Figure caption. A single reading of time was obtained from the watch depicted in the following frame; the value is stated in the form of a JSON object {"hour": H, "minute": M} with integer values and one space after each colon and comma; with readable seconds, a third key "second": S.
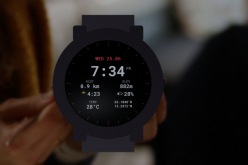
{"hour": 7, "minute": 34}
